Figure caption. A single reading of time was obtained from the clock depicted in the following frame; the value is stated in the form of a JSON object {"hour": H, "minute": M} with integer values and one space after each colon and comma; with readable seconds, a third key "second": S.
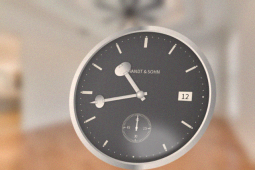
{"hour": 10, "minute": 43}
